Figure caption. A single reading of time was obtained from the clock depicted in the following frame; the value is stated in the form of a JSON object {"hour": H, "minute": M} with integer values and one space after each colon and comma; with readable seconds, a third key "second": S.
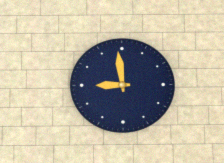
{"hour": 8, "minute": 59}
